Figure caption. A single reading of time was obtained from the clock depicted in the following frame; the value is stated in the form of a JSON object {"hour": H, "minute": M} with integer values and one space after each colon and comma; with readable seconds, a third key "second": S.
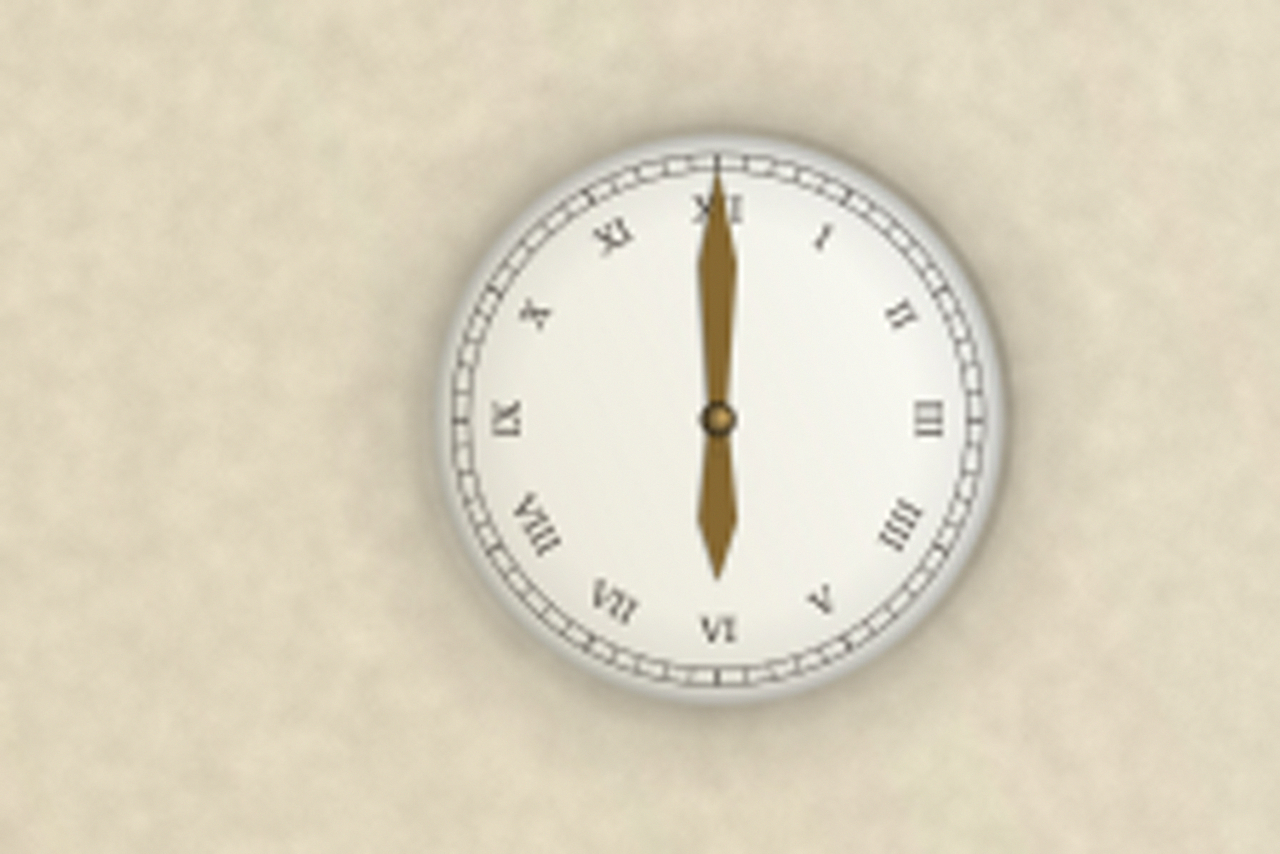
{"hour": 6, "minute": 0}
